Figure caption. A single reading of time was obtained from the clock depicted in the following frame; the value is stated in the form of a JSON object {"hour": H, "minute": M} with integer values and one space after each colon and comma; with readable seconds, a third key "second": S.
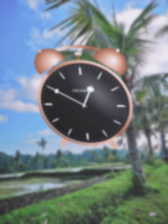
{"hour": 12, "minute": 50}
